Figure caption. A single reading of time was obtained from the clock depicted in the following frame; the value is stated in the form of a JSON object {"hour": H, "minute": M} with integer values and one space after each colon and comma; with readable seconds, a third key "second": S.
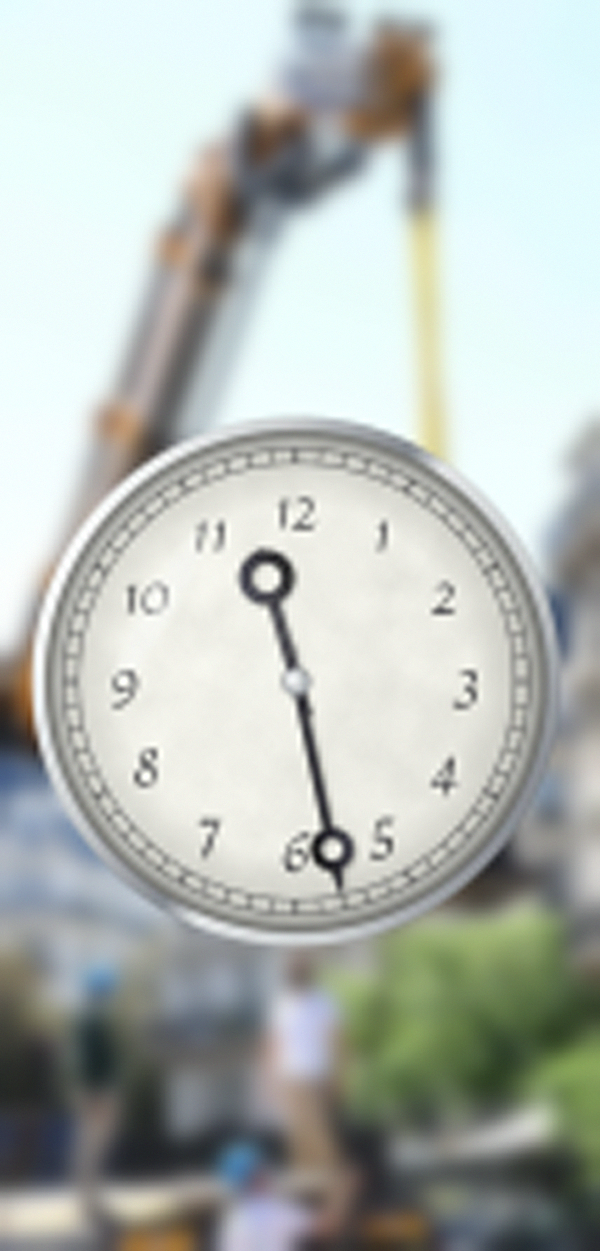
{"hour": 11, "minute": 28}
